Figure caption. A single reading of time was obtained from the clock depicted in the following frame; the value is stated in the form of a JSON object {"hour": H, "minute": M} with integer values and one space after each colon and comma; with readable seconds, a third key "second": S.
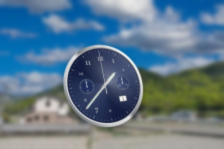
{"hour": 1, "minute": 38}
